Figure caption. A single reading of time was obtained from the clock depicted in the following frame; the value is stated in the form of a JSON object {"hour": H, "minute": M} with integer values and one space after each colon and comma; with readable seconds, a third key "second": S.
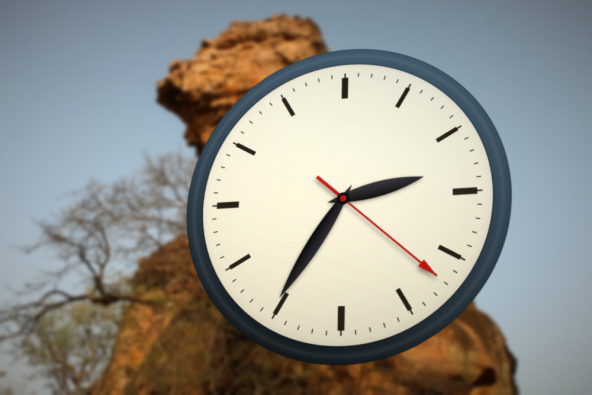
{"hour": 2, "minute": 35, "second": 22}
